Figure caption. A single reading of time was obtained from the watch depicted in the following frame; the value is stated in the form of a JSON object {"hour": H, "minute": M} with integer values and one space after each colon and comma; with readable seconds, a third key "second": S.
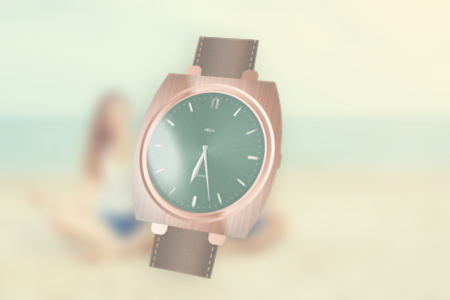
{"hour": 6, "minute": 27}
